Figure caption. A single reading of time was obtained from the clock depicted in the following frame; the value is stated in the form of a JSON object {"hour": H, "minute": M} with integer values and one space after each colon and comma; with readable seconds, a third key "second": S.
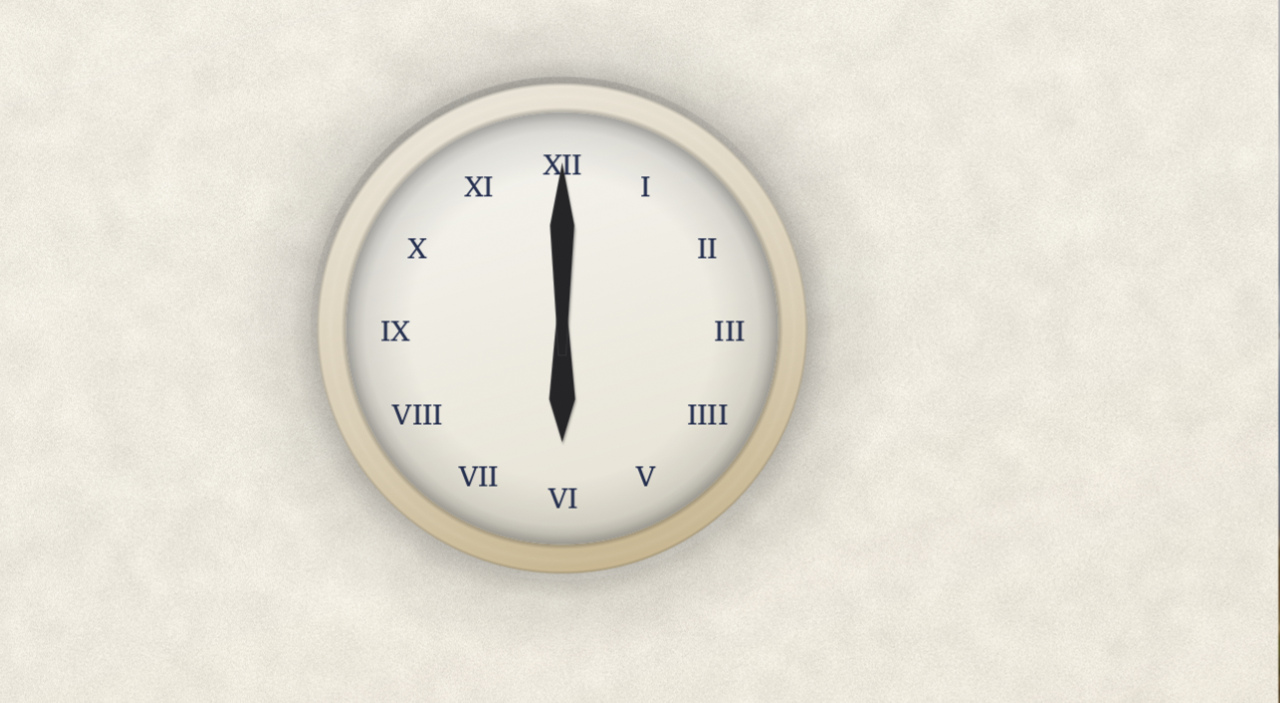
{"hour": 6, "minute": 0}
